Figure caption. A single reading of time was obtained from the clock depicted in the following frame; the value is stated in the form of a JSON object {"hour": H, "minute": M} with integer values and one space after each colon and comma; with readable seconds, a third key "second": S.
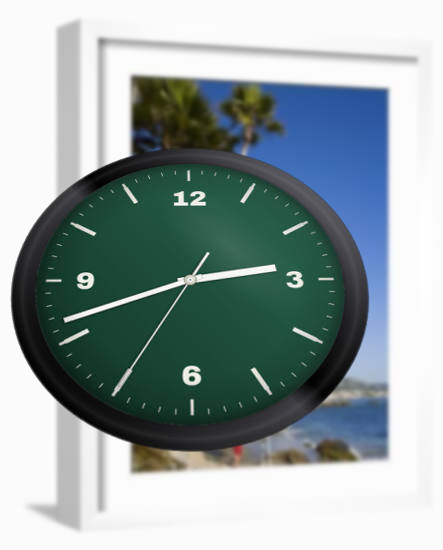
{"hour": 2, "minute": 41, "second": 35}
